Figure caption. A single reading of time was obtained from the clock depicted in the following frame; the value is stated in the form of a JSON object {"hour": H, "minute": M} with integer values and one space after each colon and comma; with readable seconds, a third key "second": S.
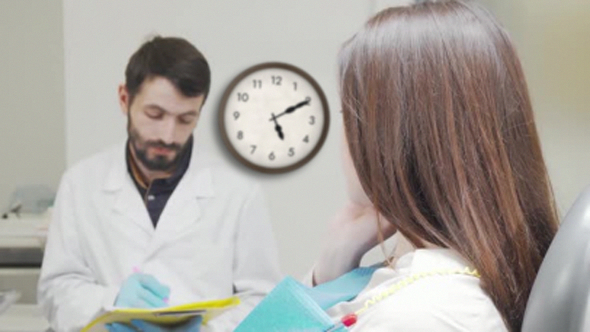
{"hour": 5, "minute": 10}
